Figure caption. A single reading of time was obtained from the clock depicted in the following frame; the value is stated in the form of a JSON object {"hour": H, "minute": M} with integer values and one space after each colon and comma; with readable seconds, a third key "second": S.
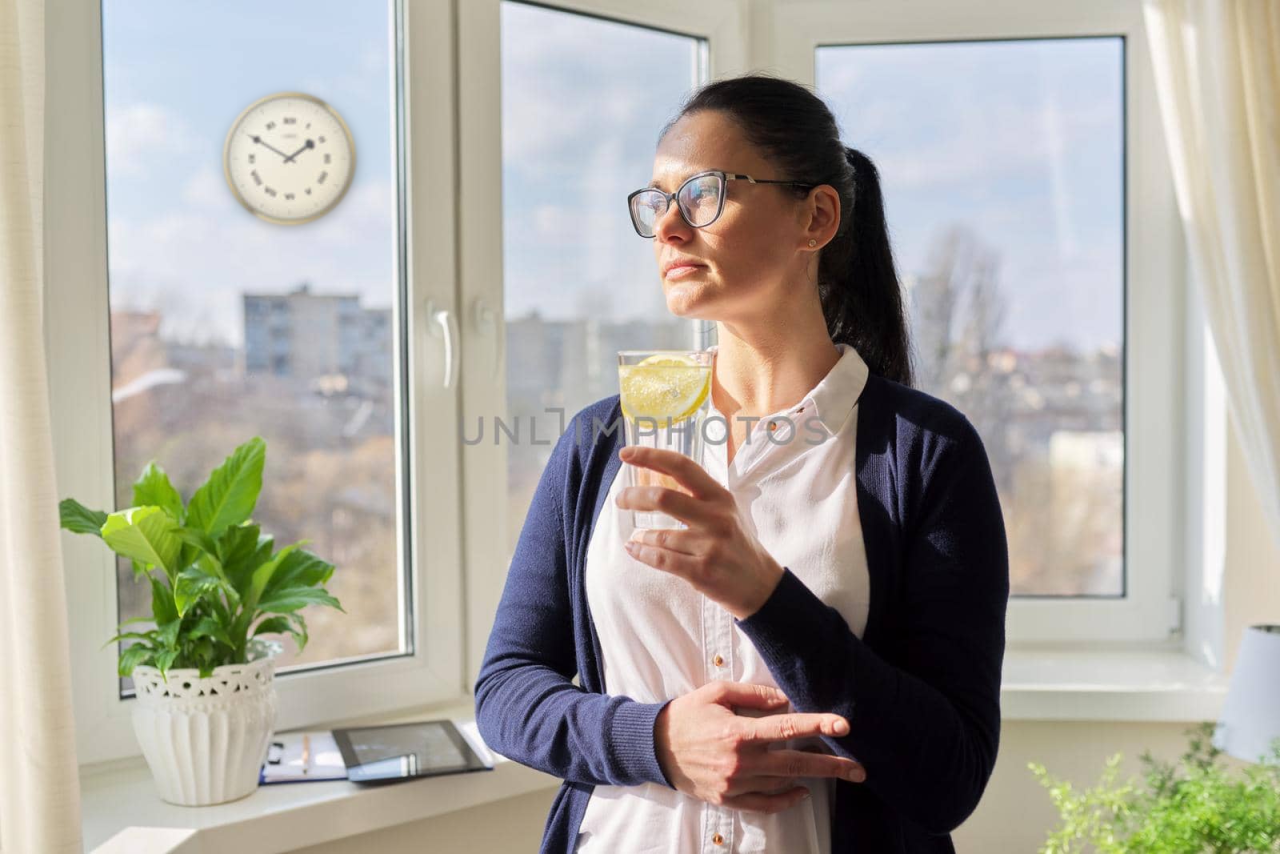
{"hour": 1, "minute": 50}
